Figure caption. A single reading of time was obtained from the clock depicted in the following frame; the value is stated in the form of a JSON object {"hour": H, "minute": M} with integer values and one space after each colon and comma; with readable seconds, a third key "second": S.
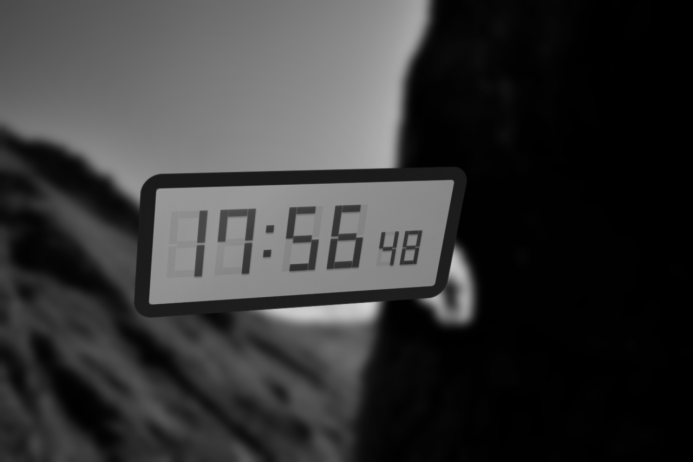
{"hour": 17, "minute": 56, "second": 48}
